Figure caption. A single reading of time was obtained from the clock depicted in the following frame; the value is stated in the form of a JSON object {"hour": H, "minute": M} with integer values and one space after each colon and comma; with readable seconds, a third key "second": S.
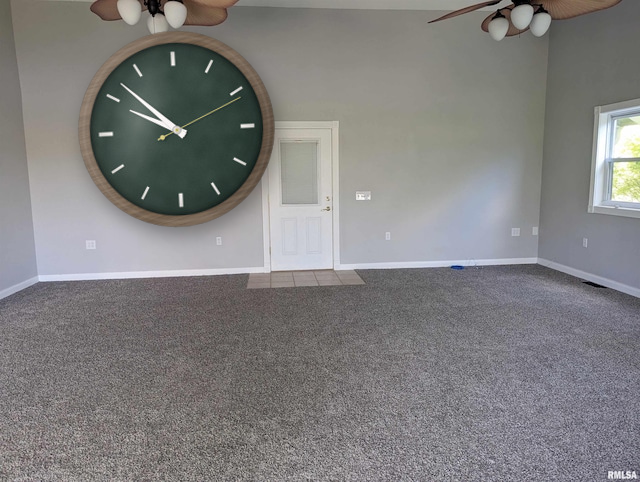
{"hour": 9, "minute": 52, "second": 11}
